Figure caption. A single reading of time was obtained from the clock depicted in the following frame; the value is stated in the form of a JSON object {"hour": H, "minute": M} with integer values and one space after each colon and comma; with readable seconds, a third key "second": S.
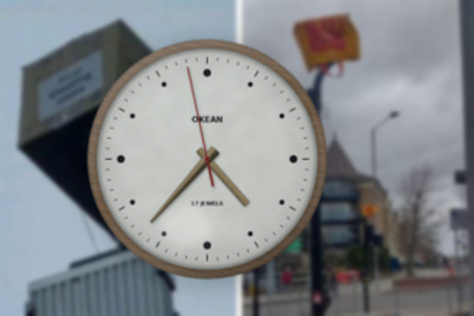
{"hour": 4, "minute": 36, "second": 58}
